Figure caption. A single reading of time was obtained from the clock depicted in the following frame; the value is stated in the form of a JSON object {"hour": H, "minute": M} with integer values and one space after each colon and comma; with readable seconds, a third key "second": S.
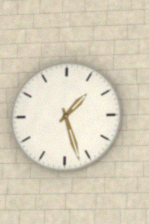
{"hour": 1, "minute": 27}
